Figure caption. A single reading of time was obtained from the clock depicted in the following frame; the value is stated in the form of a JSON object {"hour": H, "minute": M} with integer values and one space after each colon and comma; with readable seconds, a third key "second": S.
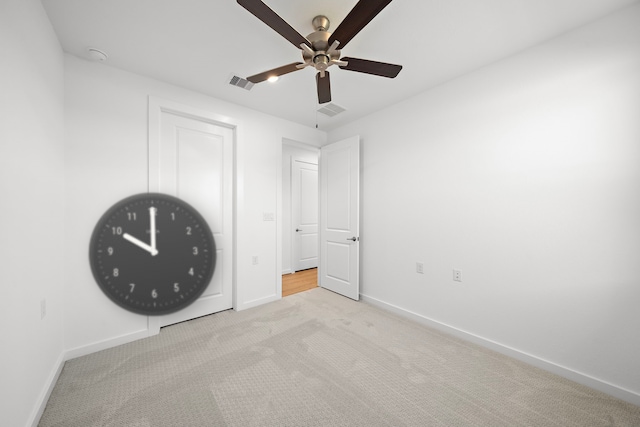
{"hour": 10, "minute": 0}
